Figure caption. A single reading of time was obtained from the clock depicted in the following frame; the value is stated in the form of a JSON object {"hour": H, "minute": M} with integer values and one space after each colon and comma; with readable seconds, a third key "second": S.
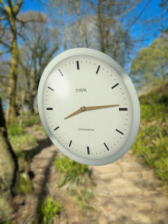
{"hour": 8, "minute": 14}
